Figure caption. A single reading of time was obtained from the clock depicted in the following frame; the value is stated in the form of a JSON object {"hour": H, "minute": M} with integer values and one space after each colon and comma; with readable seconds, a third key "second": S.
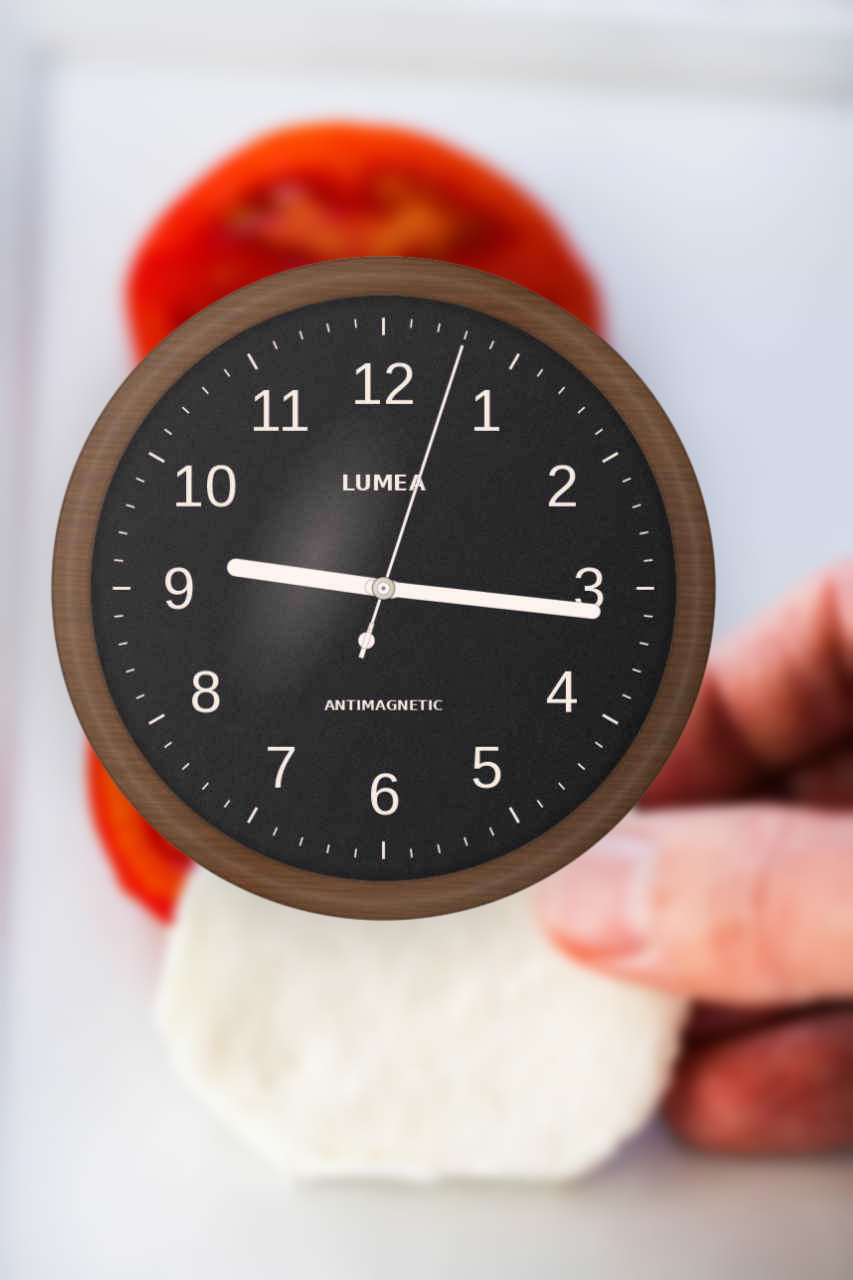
{"hour": 9, "minute": 16, "second": 3}
